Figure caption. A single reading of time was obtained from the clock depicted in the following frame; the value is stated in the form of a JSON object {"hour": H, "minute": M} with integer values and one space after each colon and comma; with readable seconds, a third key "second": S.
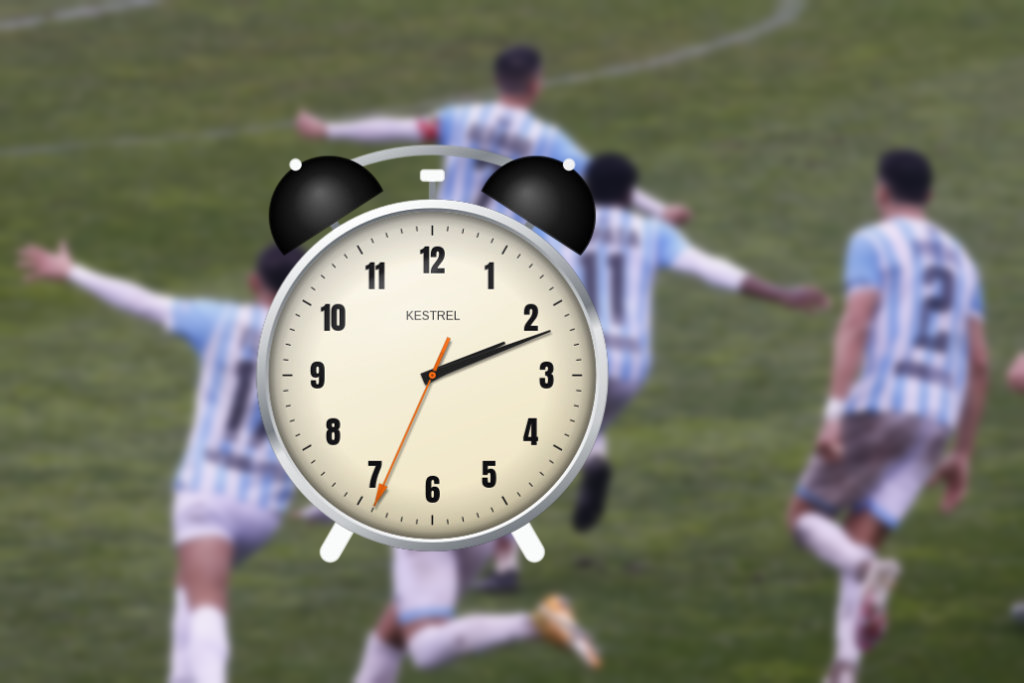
{"hour": 2, "minute": 11, "second": 34}
